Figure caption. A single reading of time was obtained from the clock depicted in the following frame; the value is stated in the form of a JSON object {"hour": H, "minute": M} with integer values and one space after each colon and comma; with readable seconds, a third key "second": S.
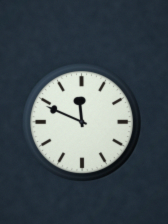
{"hour": 11, "minute": 49}
